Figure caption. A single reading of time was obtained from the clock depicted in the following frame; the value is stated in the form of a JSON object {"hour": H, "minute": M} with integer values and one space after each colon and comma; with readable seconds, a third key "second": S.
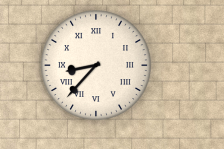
{"hour": 8, "minute": 37}
